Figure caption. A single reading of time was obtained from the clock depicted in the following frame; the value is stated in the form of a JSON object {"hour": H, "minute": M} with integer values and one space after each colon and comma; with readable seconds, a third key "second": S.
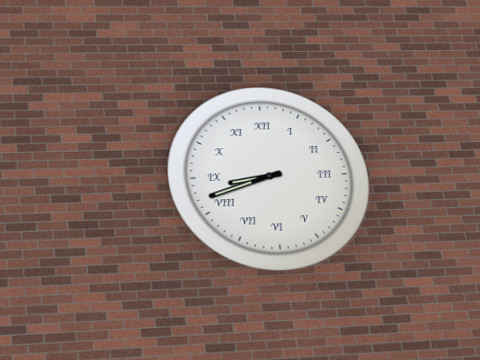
{"hour": 8, "minute": 42}
